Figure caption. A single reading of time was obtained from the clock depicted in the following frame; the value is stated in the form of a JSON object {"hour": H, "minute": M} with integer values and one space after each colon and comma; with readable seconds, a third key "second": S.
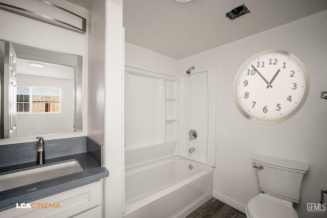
{"hour": 12, "minute": 52}
